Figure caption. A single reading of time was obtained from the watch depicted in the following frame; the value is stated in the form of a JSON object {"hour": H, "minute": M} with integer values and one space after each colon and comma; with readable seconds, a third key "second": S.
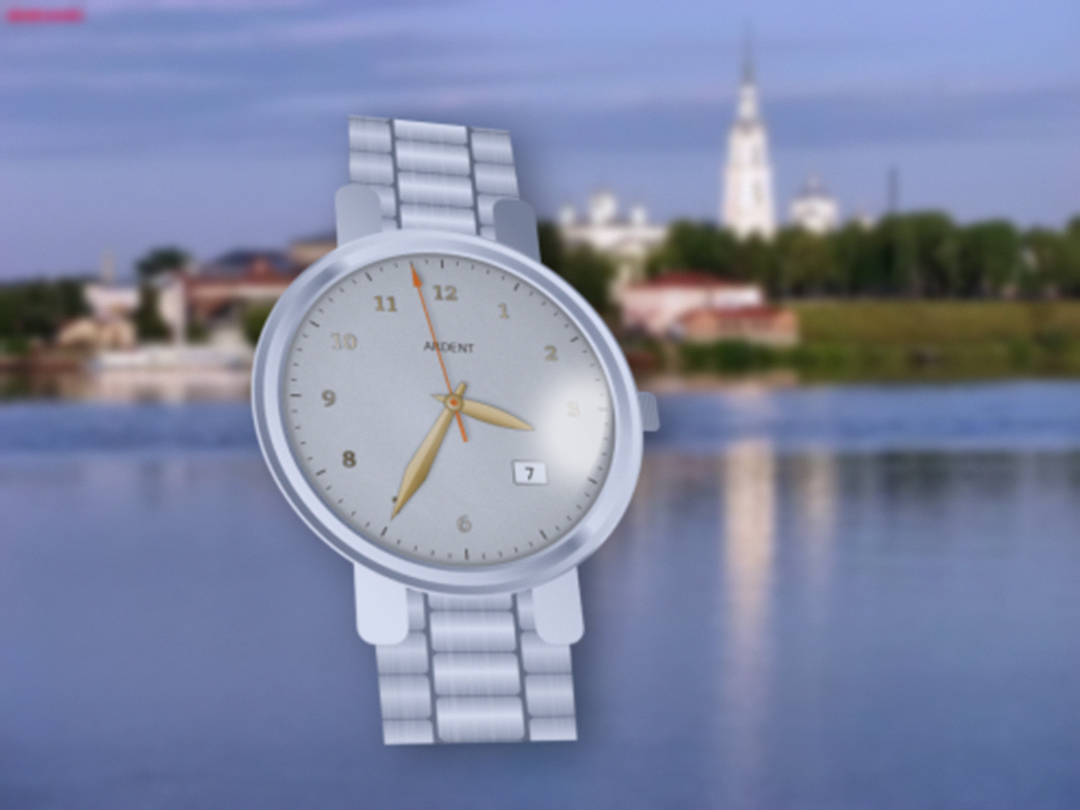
{"hour": 3, "minute": 34, "second": 58}
